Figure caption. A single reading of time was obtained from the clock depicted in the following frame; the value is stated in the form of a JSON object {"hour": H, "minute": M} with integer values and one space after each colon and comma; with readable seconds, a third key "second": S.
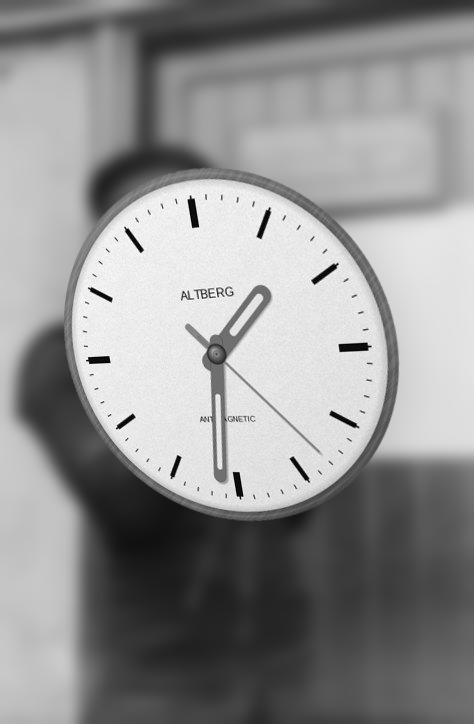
{"hour": 1, "minute": 31, "second": 23}
